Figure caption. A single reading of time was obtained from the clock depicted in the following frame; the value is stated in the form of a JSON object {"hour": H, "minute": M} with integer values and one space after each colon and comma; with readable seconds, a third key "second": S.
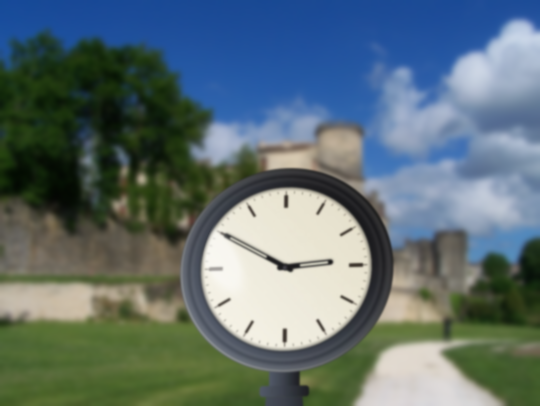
{"hour": 2, "minute": 50}
